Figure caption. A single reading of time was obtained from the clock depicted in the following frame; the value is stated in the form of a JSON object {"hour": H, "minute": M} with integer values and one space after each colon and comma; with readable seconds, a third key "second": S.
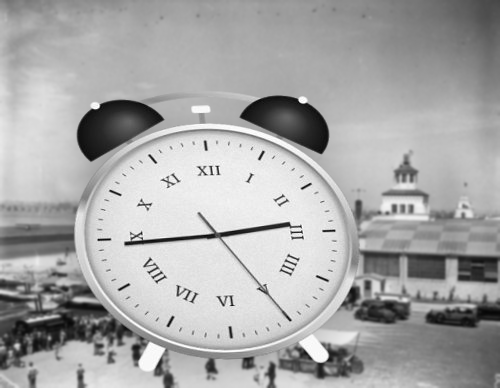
{"hour": 2, "minute": 44, "second": 25}
